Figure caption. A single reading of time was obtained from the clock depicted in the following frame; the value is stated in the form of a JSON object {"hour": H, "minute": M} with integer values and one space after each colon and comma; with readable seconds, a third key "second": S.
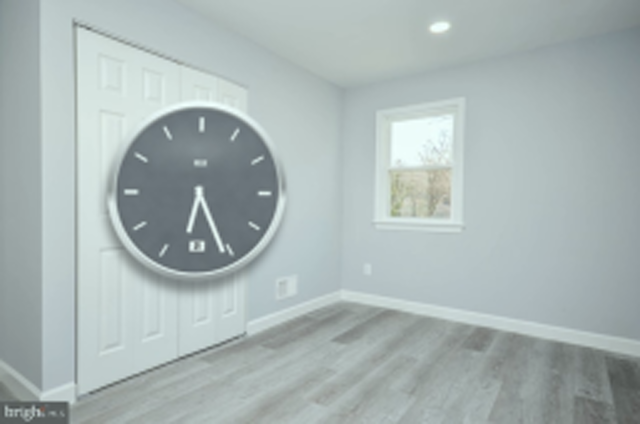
{"hour": 6, "minute": 26}
